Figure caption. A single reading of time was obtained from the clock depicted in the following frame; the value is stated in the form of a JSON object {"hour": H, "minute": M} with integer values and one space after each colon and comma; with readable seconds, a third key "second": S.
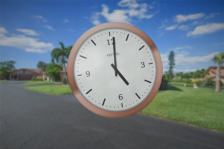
{"hour": 5, "minute": 1}
